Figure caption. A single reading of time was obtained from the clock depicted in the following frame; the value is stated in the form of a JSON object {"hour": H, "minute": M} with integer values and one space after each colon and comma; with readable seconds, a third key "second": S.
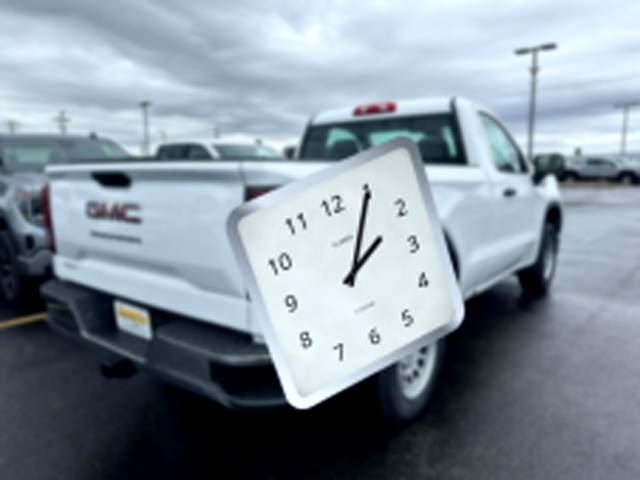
{"hour": 2, "minute": 5}
